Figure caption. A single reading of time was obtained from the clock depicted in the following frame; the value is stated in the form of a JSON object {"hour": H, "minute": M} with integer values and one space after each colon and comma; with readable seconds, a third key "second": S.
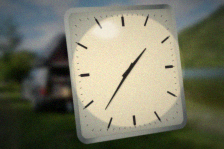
{"hour": 1, "minute": 37}
